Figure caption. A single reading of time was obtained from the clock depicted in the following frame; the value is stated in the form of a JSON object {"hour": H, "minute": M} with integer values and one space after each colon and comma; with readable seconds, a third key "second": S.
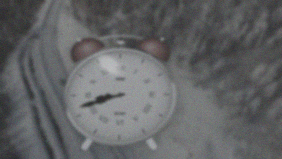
{"hour": 8, "minute": 42}
